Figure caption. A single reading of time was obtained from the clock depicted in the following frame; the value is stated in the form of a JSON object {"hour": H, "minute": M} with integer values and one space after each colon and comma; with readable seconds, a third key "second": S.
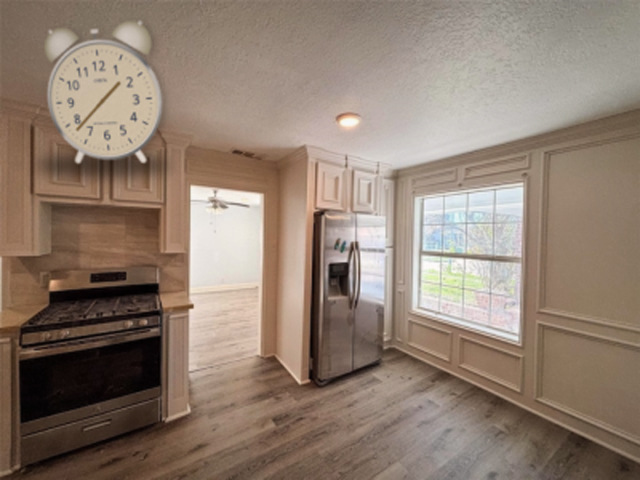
{"hour": 1, "minute": 38}
